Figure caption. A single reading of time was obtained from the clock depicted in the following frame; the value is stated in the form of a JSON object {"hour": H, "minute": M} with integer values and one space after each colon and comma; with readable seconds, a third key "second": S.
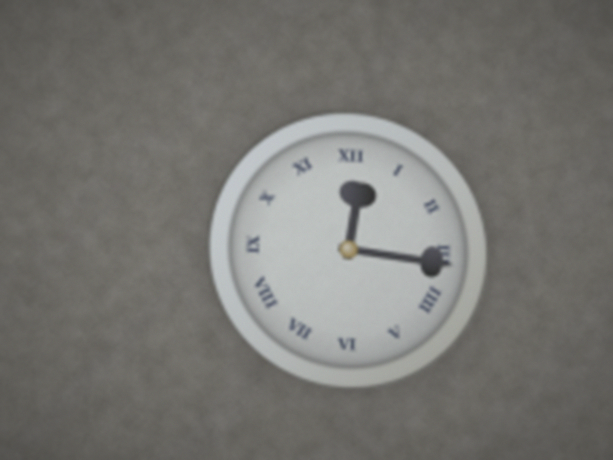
{"hour": 12, "minute": 16}
